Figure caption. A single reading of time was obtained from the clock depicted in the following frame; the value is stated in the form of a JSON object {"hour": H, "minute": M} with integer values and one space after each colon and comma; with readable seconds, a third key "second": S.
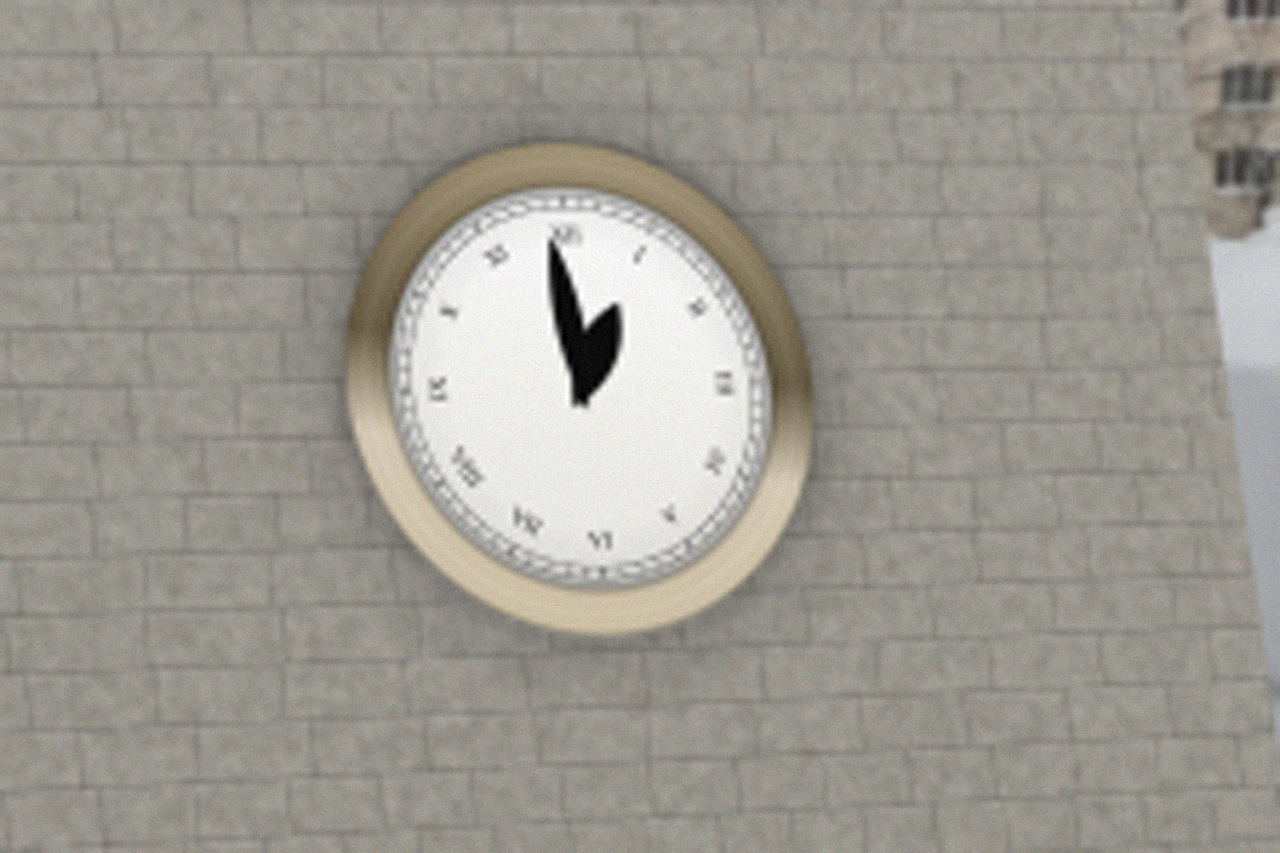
{"hour": 12, "minute": 59}
